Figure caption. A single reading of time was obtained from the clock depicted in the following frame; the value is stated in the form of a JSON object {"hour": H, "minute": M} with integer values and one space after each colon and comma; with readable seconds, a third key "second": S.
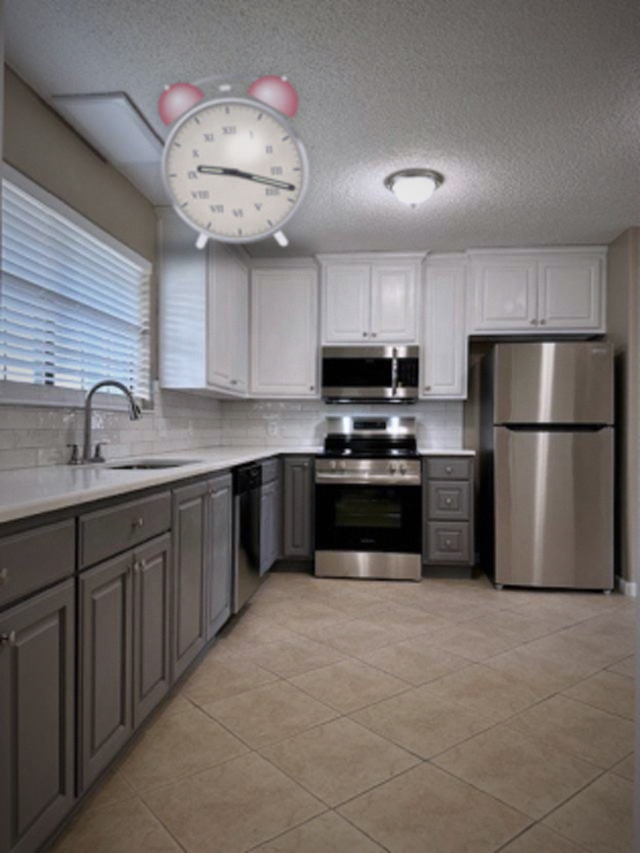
{"hour": 9, "minute": 18}
